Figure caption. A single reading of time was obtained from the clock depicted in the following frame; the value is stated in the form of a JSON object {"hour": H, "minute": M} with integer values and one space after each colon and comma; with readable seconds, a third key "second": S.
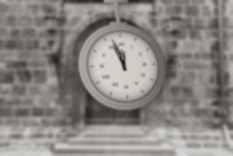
{"hour": 11, "minute": 57}
